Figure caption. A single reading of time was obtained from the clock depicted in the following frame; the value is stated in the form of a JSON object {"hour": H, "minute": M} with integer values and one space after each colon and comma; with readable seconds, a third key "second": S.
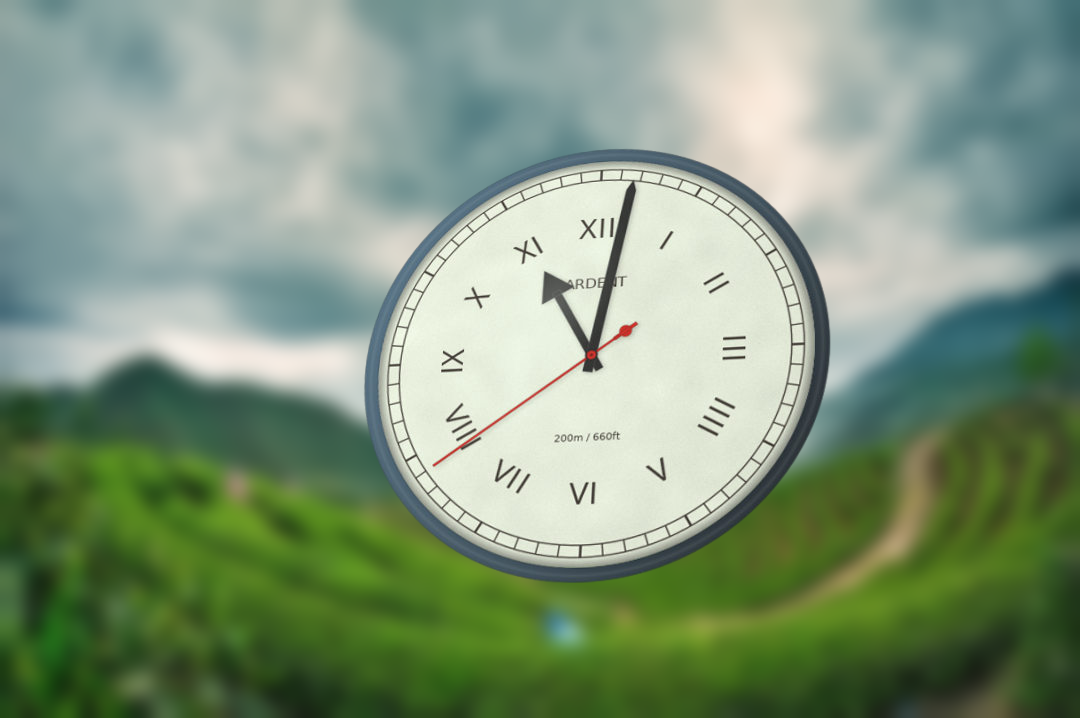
{"hour": 11, "minute": 1, "second": 39}
